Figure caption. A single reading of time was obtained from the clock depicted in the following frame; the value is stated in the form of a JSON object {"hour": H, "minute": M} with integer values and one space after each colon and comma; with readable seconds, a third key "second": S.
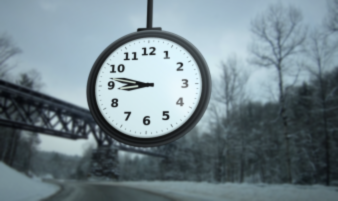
{"hour": 8, "minute": 47}
